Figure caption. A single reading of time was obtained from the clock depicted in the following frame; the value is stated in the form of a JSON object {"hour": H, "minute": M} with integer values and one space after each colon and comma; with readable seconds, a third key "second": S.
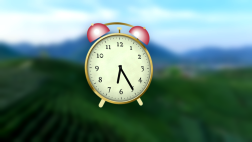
{"hour": 6, "minute": 25}
